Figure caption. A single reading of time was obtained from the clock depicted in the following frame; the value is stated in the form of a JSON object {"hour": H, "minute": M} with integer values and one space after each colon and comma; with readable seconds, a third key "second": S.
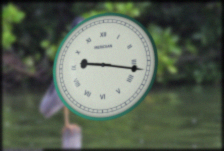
{"hour": 9, "minute": 17}
